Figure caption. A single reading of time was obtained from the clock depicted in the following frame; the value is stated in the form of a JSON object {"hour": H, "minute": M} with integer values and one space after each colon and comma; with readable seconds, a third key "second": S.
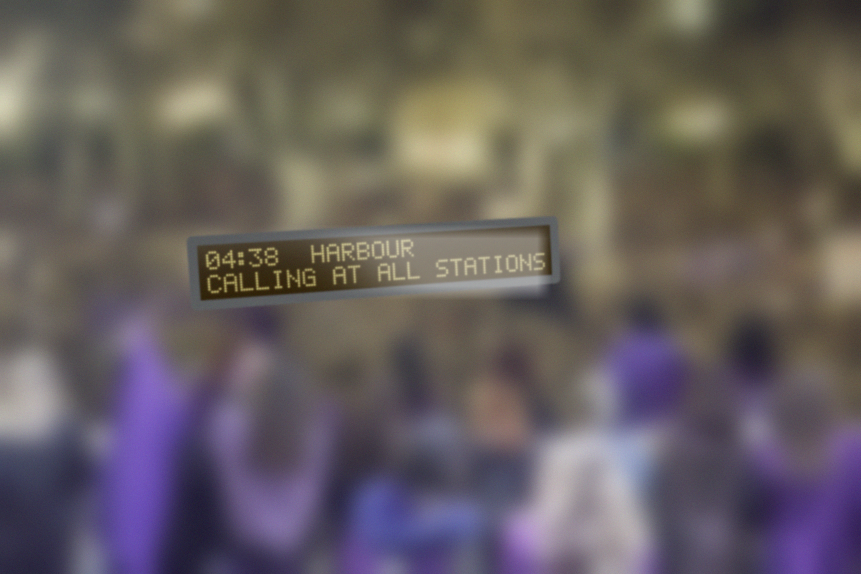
{"hour": 4, "minute": 38}
